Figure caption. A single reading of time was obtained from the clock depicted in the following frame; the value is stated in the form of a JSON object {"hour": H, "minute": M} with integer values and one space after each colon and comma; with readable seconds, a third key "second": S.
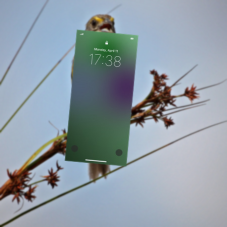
{"hour": 17, "minute": 38}
